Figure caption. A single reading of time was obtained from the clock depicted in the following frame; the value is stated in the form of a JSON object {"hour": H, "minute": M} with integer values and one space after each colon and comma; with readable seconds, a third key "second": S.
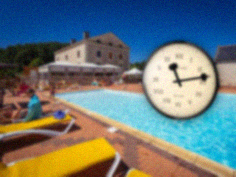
{"hour": 11, "minute": 13}
